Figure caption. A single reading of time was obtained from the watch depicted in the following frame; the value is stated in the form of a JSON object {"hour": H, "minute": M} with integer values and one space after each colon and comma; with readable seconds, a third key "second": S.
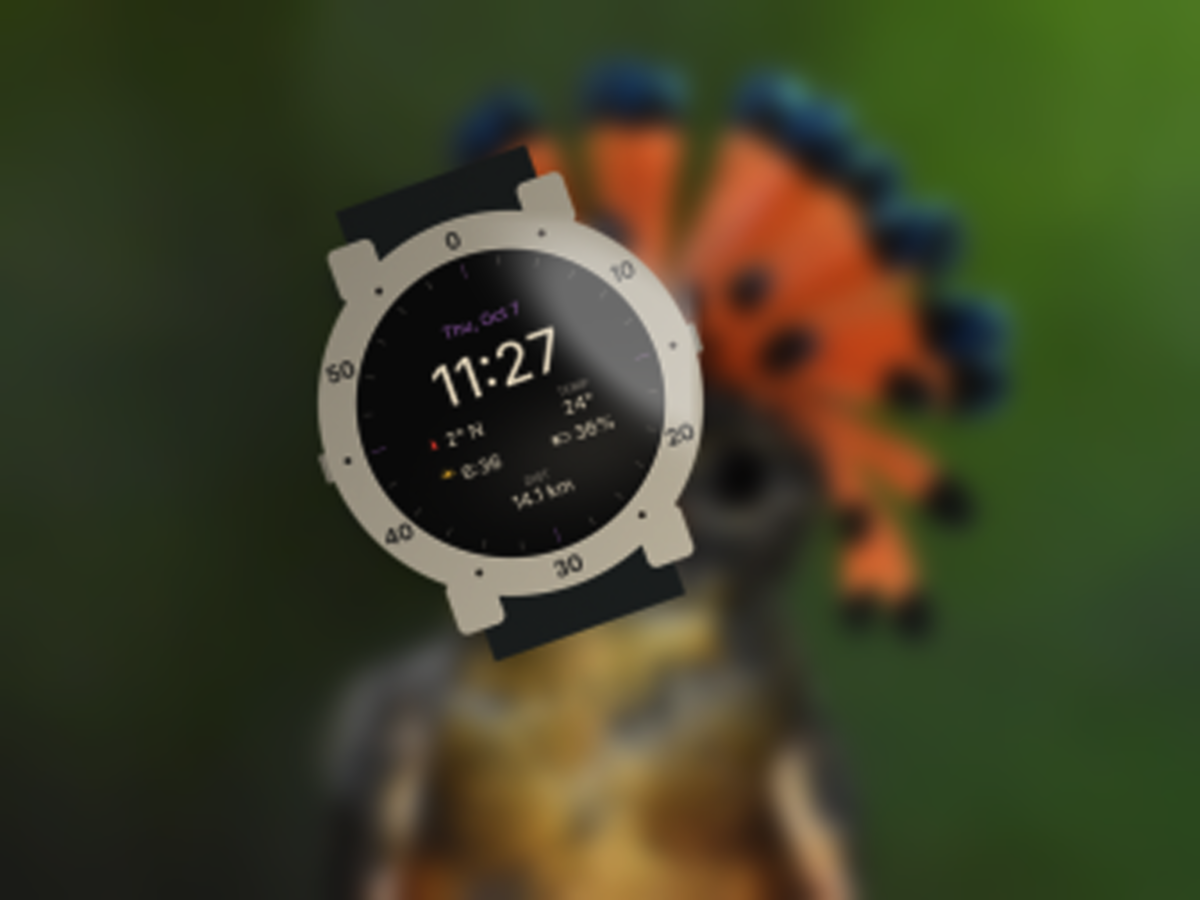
{"hour": 11, "minute": 27}
